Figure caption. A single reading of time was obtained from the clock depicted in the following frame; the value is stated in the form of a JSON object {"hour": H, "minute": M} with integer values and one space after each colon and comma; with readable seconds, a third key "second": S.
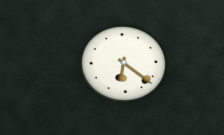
{"hour": 6, "minute": 22}
